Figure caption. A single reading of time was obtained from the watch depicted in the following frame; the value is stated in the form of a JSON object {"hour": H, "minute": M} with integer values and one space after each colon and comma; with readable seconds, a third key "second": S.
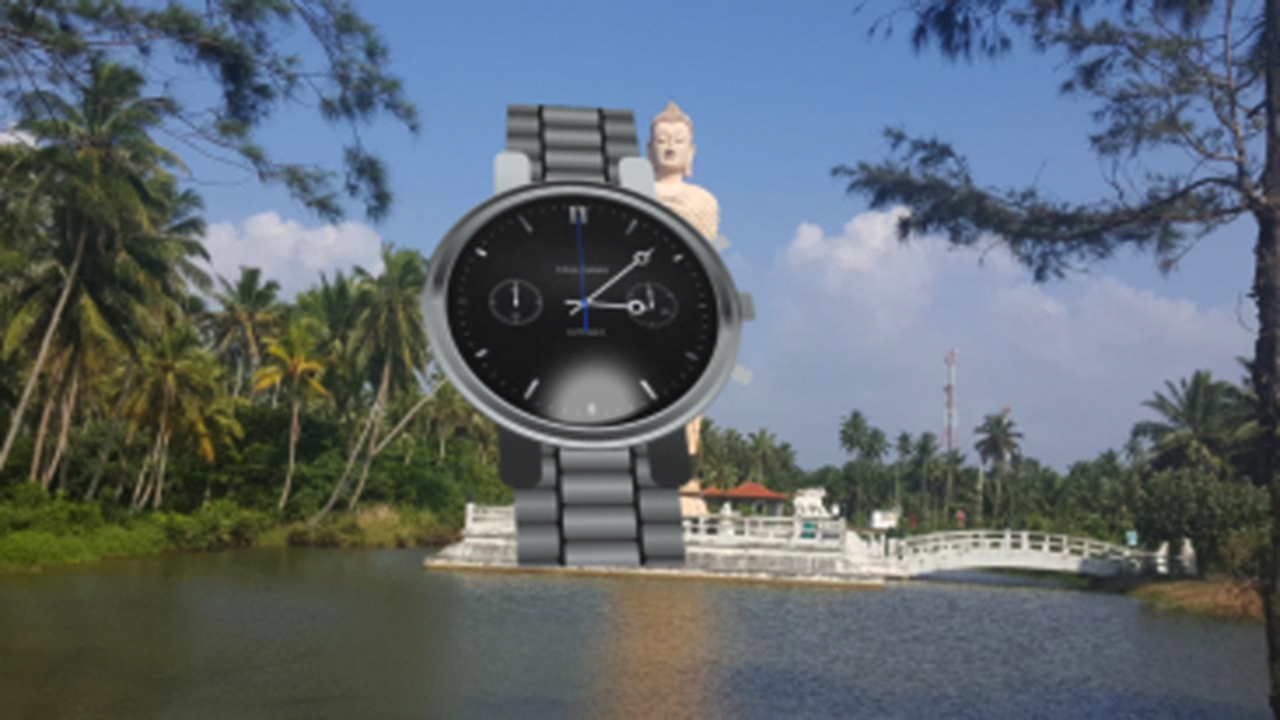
{"hour": 3, "minute": 8}
